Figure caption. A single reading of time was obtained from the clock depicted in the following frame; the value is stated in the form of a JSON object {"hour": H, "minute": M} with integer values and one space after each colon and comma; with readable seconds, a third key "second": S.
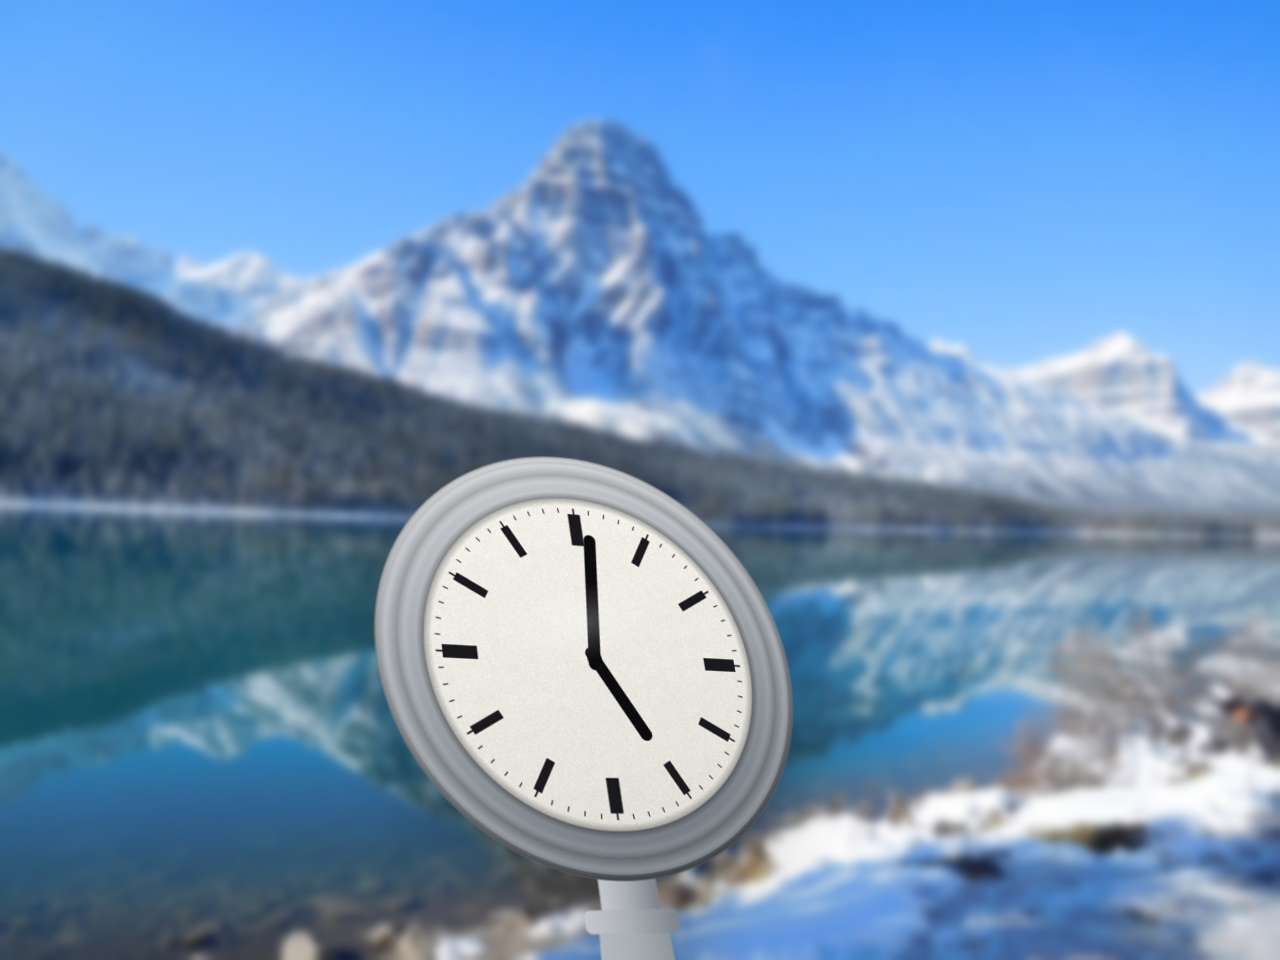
{"hour": 5, "minute": 1}
